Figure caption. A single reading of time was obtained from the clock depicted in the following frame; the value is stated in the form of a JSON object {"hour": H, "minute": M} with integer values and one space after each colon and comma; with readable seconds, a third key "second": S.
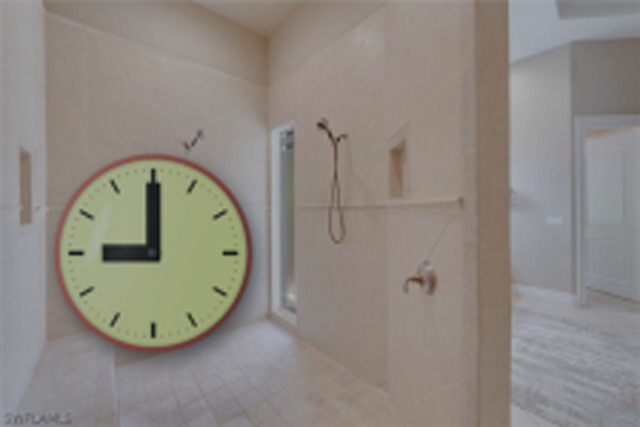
{"hour": 9, "minute": 0}
